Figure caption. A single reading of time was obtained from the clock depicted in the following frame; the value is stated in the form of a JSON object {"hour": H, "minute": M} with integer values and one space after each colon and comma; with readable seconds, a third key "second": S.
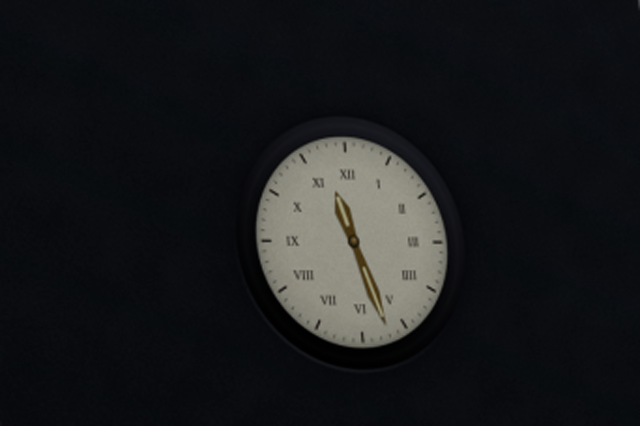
{"hour": 11, "minute": 27}
